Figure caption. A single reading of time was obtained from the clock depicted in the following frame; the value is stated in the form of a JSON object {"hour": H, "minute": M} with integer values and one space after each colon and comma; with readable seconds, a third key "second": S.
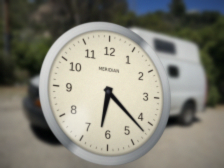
{"hour": 6, "minute": 22}
